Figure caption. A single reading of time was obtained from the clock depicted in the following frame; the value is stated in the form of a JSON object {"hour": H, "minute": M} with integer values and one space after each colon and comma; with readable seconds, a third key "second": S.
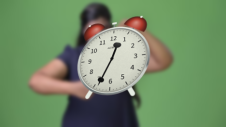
{"hour": 12, "minute": 34}
